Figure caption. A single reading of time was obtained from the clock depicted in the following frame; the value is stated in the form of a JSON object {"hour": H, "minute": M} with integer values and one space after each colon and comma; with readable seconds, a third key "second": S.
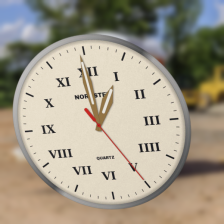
{"hour": 12, "minute": 59, "second": 25}
